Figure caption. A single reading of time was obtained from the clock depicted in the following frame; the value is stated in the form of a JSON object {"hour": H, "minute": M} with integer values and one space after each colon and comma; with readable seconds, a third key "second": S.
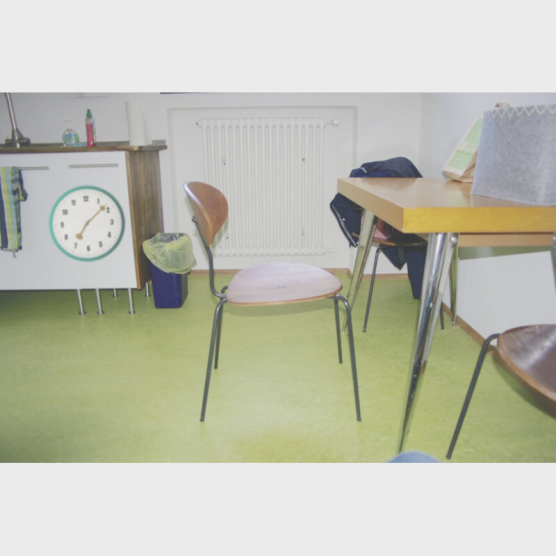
{"hour": 7, "minute": 8}
